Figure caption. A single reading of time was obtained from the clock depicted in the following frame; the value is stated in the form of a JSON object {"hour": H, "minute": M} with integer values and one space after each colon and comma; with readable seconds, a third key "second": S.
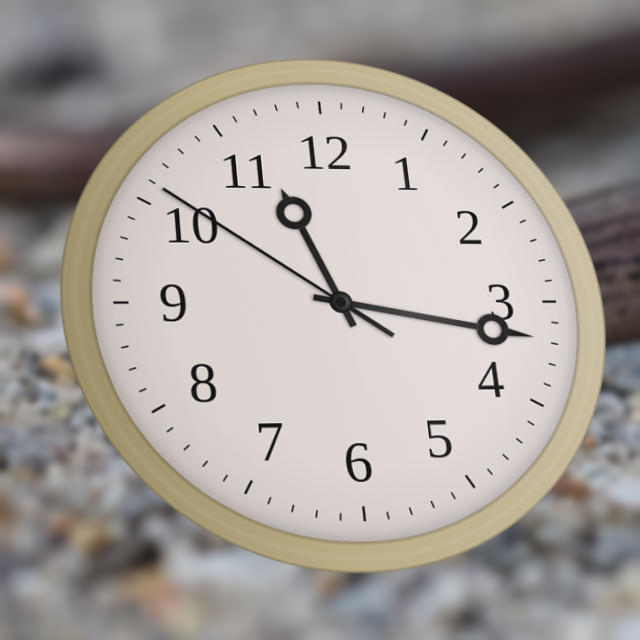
{"hour": 11, "minute": 16, "second": 51}
